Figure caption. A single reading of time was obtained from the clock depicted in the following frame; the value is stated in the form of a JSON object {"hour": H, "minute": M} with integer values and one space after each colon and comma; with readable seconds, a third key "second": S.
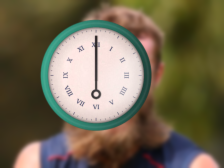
{"hour": 6, "minute": 0}
